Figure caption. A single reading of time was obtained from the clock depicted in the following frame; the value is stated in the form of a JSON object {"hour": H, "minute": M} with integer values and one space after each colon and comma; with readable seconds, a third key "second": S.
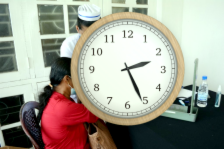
{"hour": 2, "minute": 26}
